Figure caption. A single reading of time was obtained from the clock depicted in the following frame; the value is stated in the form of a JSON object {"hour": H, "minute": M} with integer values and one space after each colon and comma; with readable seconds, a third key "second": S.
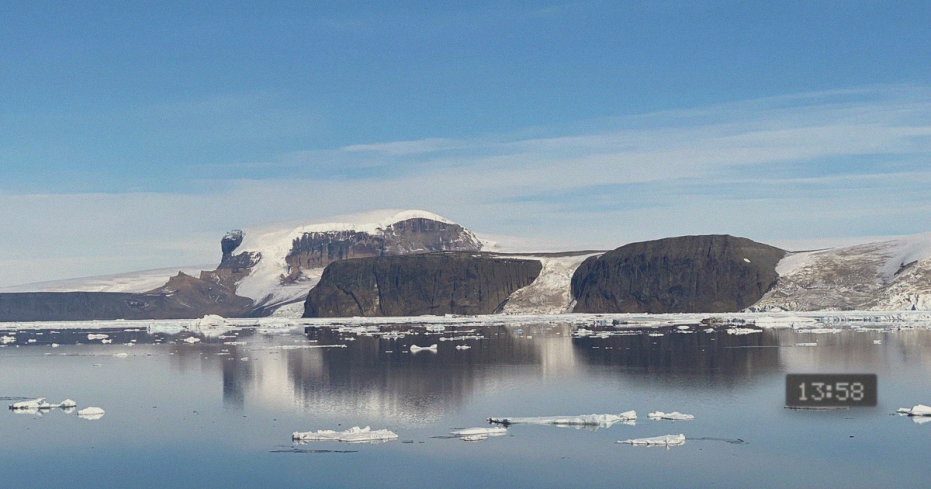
{"hour": 13, "minute": 58}
